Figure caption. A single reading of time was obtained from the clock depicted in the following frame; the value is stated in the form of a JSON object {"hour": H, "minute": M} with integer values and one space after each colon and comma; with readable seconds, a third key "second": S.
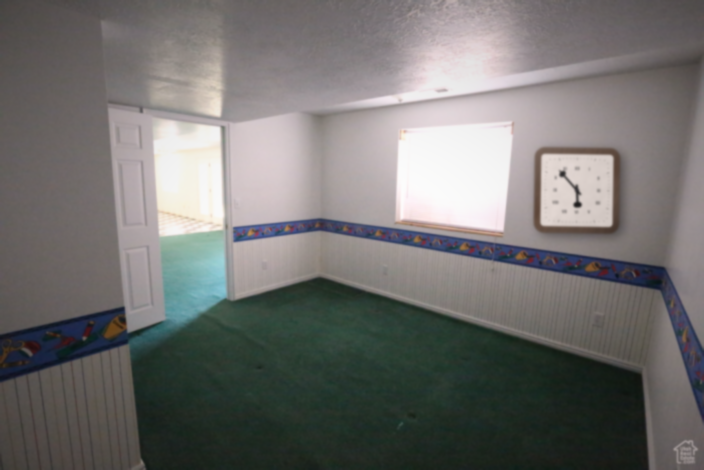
{"hour": 5, "minute": 53}
